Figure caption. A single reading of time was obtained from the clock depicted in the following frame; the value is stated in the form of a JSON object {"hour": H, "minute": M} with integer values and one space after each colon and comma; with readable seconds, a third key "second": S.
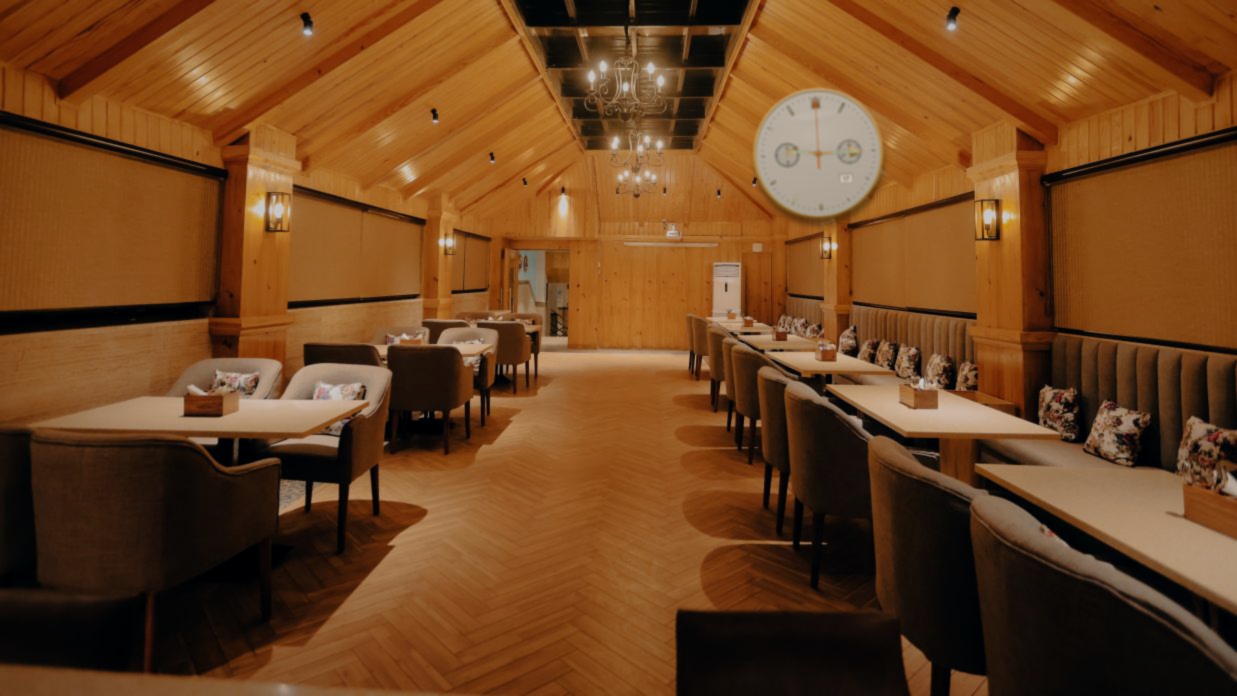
{"hour": 9, "minute": 15}
